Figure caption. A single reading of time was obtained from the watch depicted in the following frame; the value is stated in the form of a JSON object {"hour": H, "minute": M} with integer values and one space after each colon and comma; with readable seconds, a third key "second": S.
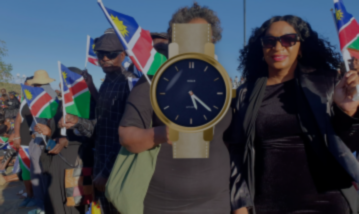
{"hour": 5, "minute": 22}
